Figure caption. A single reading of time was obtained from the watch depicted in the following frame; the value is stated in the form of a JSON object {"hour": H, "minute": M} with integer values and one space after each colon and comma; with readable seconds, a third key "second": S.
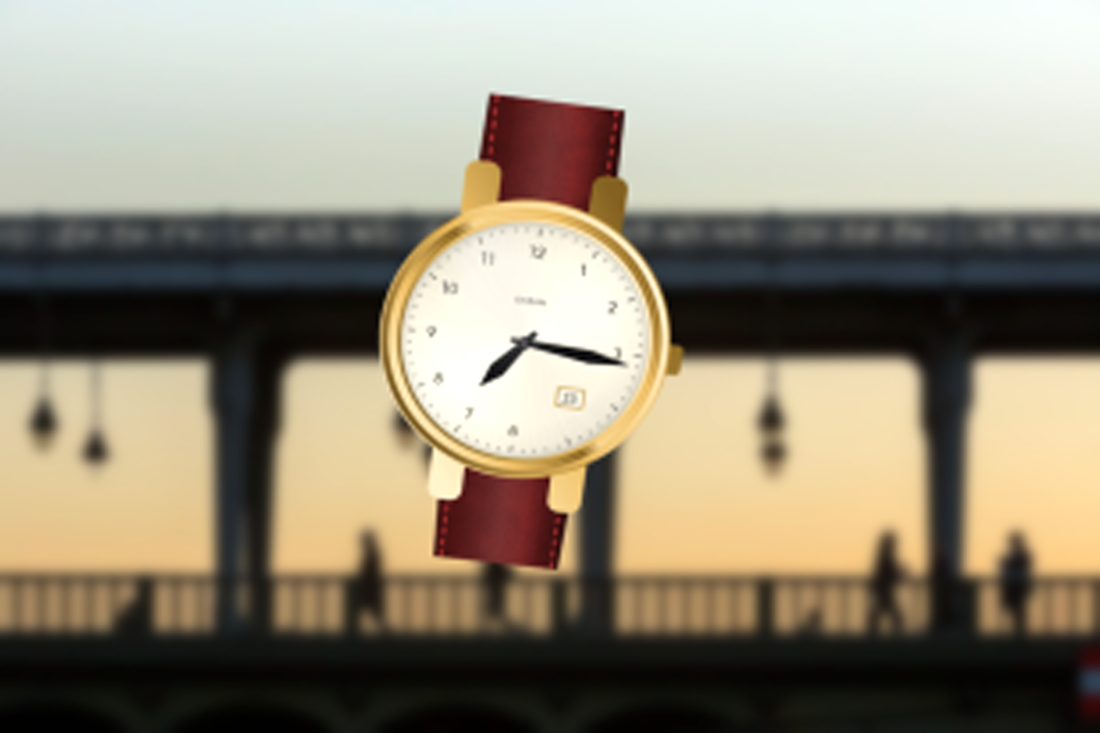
{"hour": 7, "minute": 16}
